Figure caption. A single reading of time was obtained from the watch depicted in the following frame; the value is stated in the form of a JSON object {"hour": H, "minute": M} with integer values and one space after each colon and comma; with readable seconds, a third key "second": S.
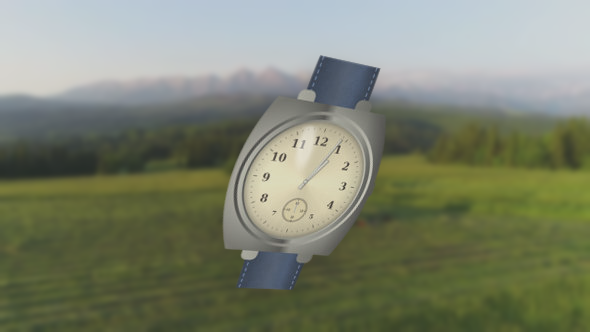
{"hour": 1, "minute": 4}
